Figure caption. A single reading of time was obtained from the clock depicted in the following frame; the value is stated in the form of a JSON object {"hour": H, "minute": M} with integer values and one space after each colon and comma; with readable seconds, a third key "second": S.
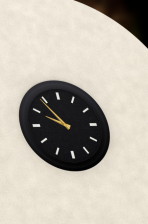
{"hour": 9, "minute": 54}
